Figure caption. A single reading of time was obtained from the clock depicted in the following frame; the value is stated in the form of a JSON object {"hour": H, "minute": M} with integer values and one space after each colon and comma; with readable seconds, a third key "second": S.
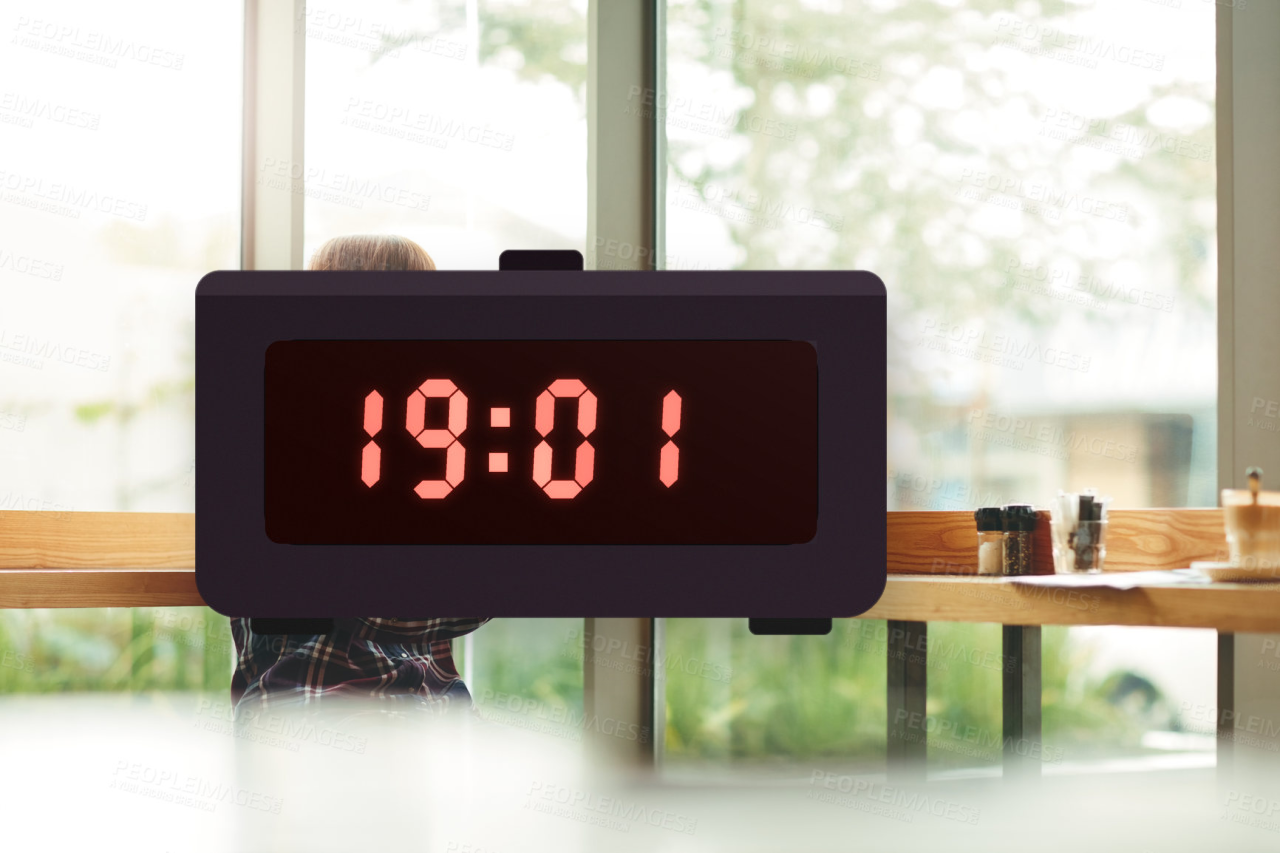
{"hour": 19, "minute": 1}
